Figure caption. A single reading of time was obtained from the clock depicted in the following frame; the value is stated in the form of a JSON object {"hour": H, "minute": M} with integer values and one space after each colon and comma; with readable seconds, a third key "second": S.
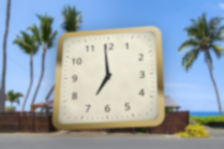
{"hour": 6, "minute": 59}
